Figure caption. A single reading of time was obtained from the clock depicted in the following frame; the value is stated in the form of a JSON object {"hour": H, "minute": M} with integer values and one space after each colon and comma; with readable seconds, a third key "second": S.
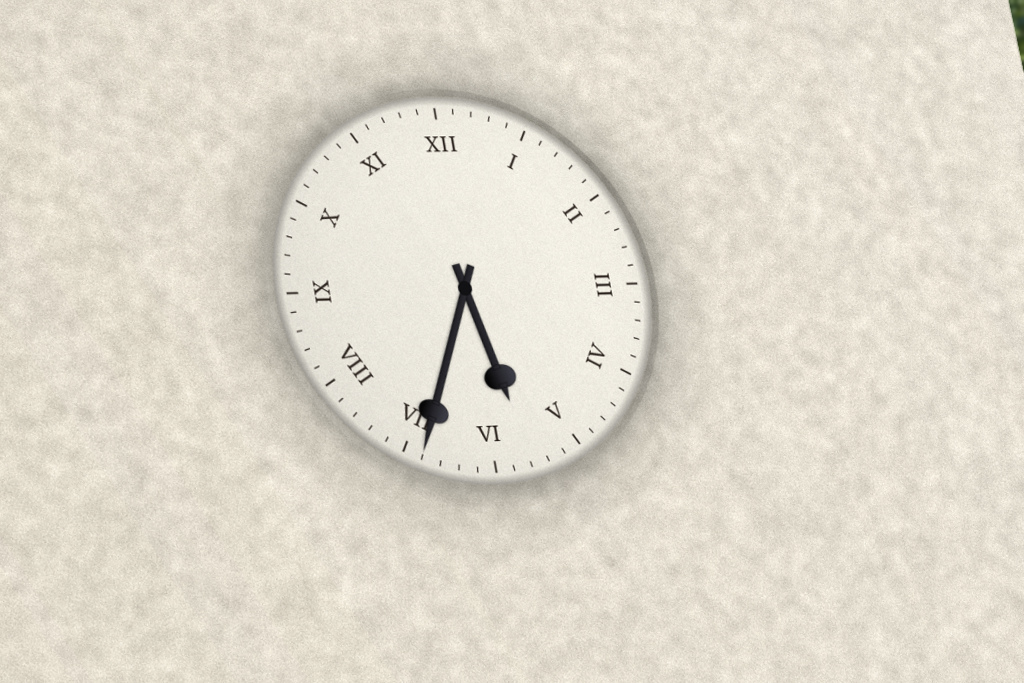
{"hour": 5, "minute": 34}
